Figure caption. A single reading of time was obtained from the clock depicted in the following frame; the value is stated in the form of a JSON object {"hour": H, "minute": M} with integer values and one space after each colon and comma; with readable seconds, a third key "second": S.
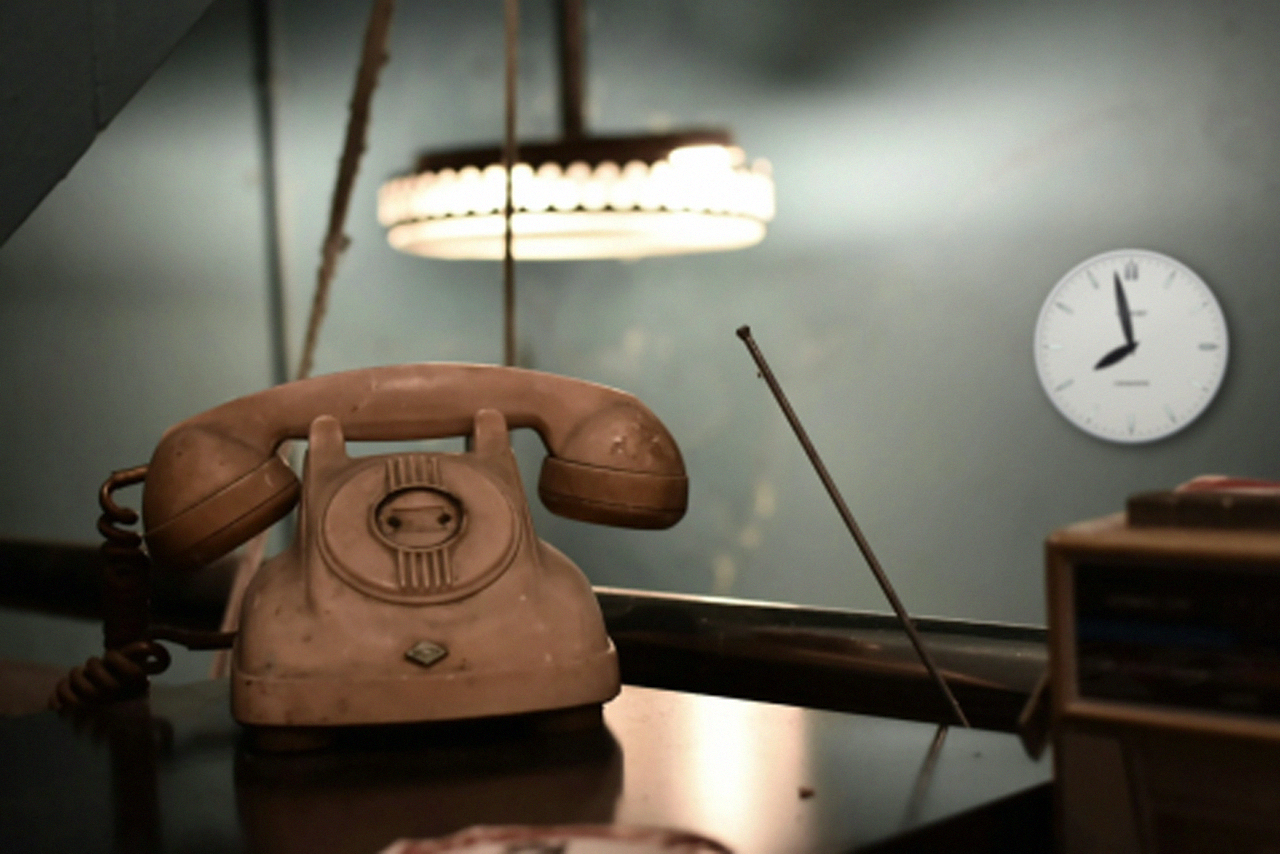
{"hour": 7, "minute": 58}
